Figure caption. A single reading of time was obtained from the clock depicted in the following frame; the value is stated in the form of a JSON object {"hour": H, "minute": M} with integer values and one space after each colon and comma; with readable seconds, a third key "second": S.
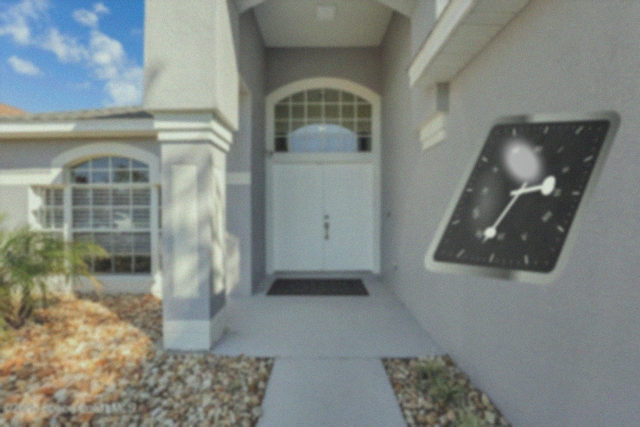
{"hour": 2, "minute": 33}
